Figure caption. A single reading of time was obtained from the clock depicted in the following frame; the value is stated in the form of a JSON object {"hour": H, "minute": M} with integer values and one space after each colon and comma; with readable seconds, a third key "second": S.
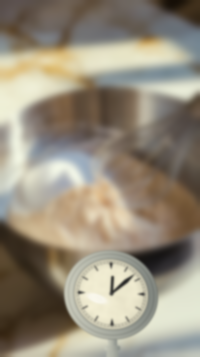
{"hour": 12, "minute": 8}
